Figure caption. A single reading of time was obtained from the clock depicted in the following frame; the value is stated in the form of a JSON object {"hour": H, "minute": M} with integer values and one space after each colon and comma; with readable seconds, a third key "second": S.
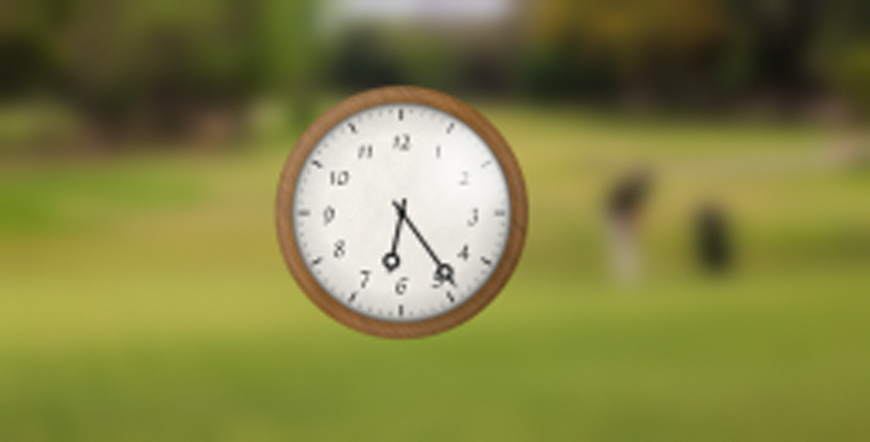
{"hour": 6, "minute": 24}
